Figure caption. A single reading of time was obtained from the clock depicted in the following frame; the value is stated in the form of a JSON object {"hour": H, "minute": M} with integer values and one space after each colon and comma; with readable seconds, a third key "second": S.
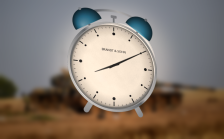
{"hour": 8, "minute": 10}
